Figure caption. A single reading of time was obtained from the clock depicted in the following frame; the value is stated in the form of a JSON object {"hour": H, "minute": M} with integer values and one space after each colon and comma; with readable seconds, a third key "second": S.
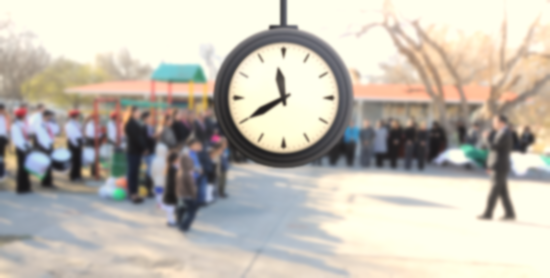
{"hour": 11, "minute": 40}
